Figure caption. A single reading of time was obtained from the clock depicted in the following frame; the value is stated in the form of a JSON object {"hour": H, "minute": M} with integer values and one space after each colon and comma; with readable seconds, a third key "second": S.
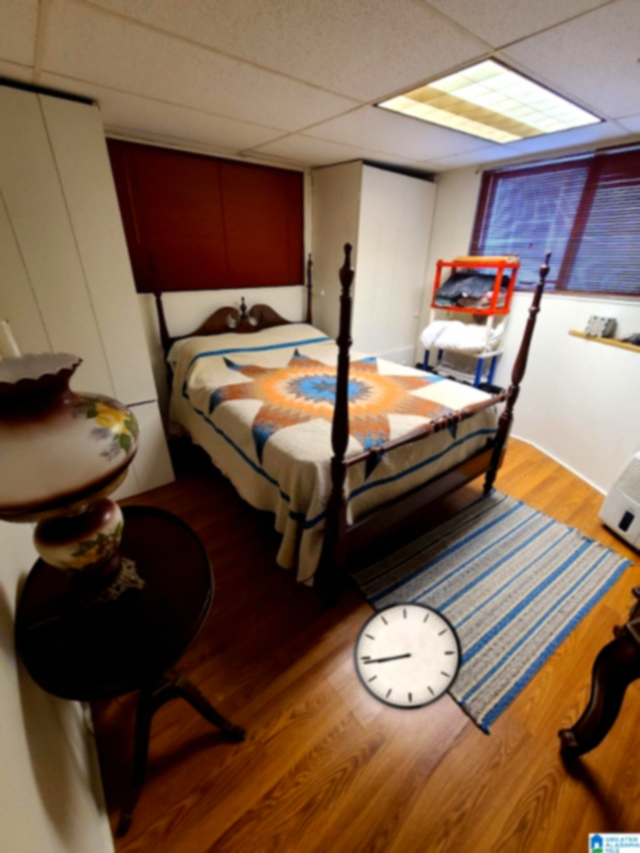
{"hour": 8, "minute": 44}
